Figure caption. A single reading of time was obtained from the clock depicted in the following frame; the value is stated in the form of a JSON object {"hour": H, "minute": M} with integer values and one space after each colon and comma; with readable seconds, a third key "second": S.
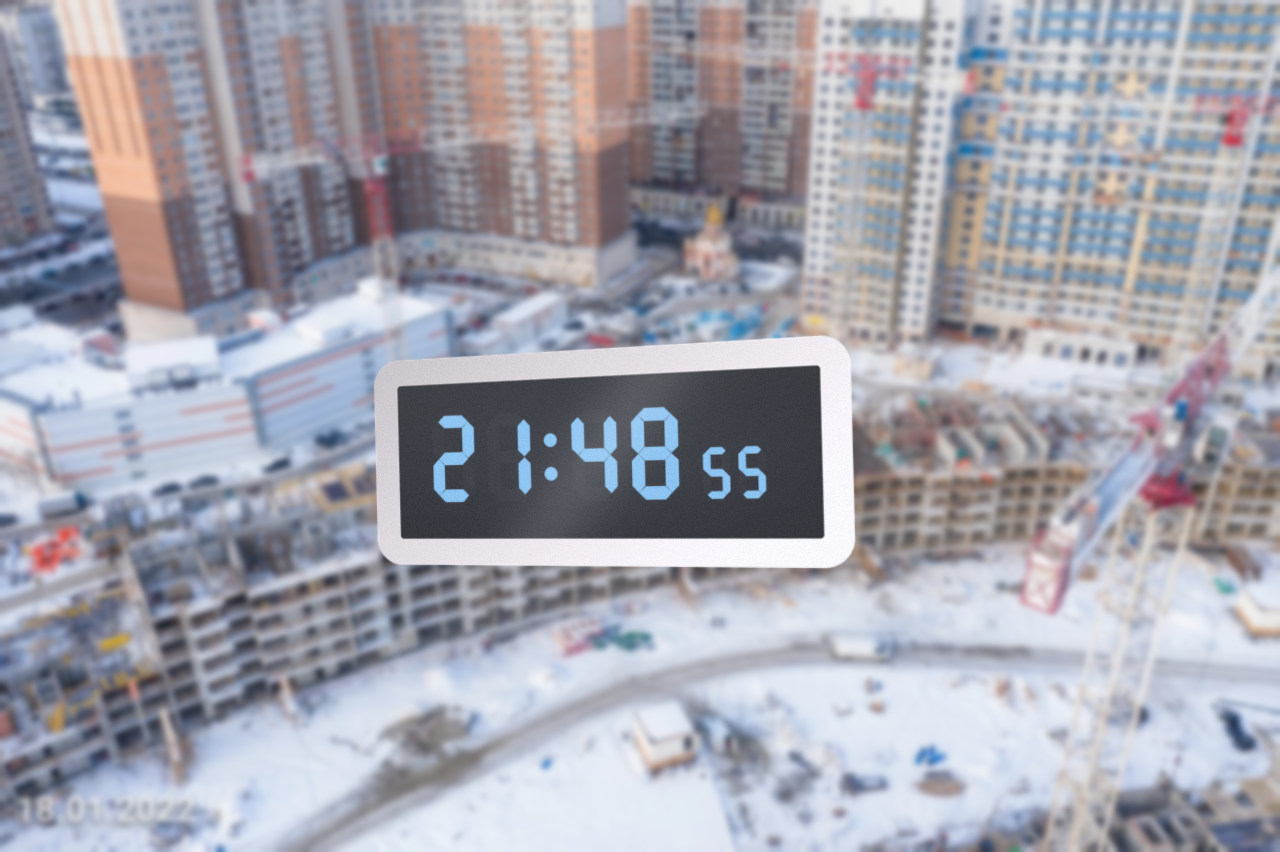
{"hour": 21, "minute": 48, "second": 55}
